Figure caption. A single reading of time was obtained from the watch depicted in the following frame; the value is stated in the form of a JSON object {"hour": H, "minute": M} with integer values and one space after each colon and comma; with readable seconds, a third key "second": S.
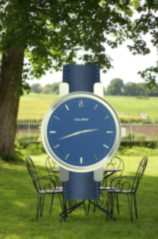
{"hour": 2, "minute": 42}
